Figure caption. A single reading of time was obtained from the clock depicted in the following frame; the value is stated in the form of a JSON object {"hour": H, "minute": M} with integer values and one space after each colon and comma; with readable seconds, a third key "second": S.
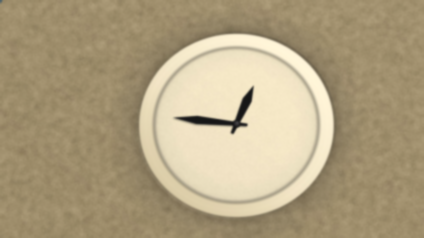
{"hour": 12, "minute": 46}
